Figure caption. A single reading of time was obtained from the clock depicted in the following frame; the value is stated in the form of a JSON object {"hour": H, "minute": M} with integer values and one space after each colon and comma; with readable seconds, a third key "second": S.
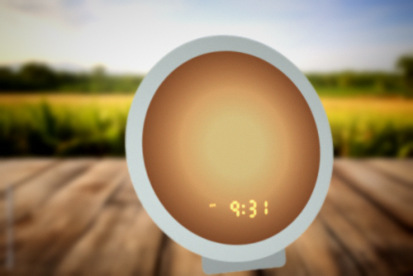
{"hour": 9, "minute": 31}
